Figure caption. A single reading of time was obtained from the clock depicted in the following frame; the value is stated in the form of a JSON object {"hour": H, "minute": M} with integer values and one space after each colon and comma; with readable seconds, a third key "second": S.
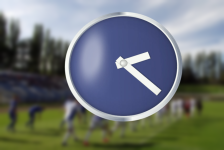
{"hour": 2, "minute": 22}
